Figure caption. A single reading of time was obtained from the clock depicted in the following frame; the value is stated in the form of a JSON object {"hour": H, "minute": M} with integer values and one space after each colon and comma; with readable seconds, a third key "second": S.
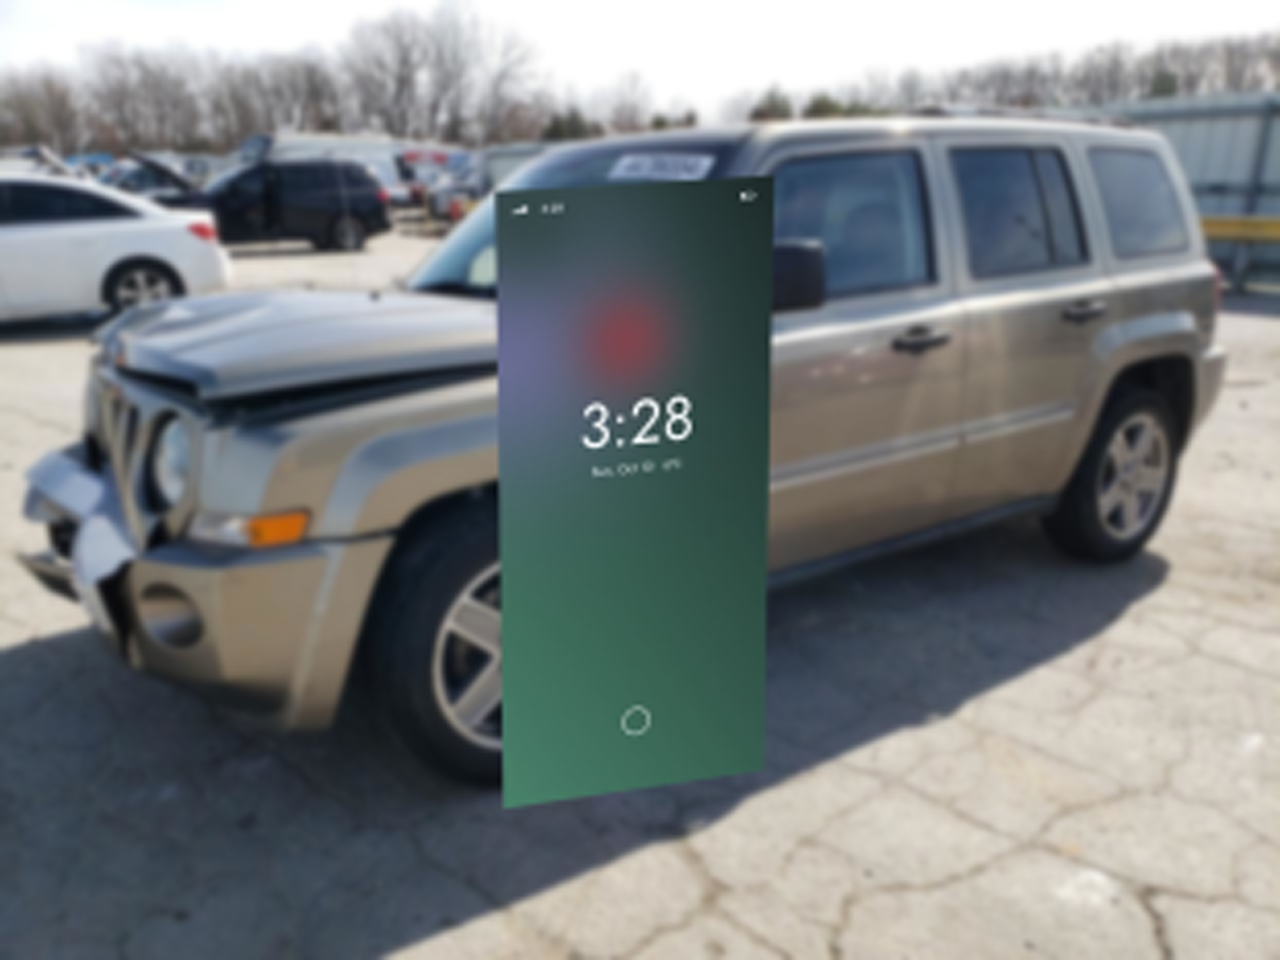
{"hour": 3, "minute": 28}
